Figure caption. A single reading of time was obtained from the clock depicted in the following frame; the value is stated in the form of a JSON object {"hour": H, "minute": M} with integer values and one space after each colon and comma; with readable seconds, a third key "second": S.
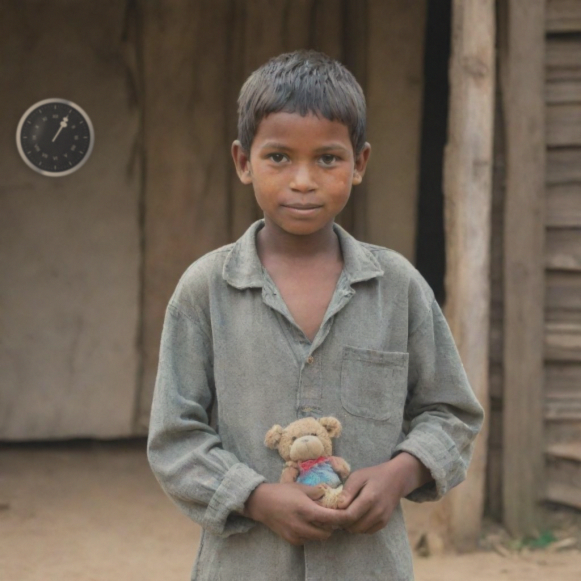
{"hour": 1, "minute": 5}
